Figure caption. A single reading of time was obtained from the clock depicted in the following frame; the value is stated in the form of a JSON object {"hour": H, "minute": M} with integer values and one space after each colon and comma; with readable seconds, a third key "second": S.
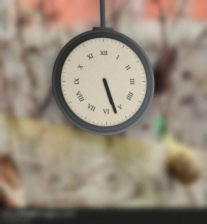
{"hour": 5, "minute": 27}
